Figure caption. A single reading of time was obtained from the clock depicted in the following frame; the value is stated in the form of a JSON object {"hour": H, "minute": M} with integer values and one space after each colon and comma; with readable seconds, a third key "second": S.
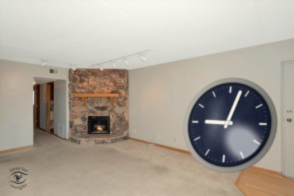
{"hour": 9, "minute": 3}
